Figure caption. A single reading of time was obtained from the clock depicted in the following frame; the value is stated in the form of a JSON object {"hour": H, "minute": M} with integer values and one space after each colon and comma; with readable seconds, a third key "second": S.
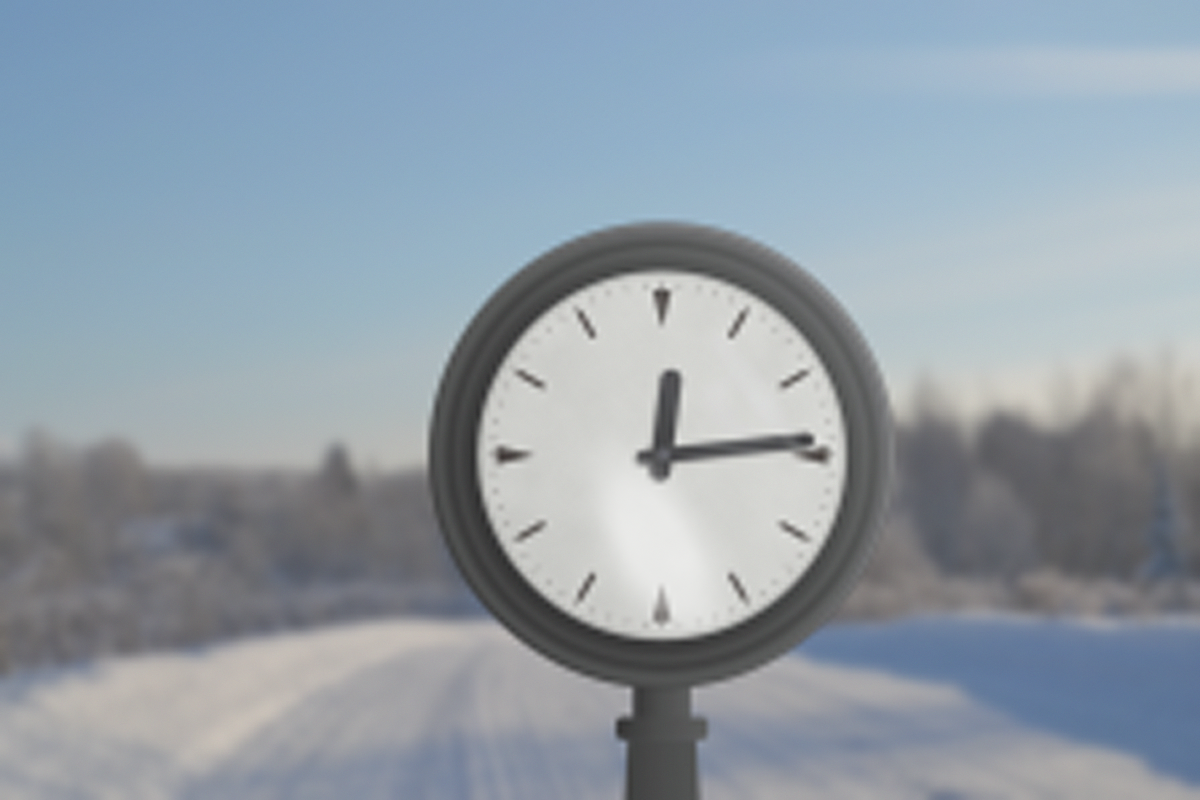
{"hour": 12, "minute": 14}
